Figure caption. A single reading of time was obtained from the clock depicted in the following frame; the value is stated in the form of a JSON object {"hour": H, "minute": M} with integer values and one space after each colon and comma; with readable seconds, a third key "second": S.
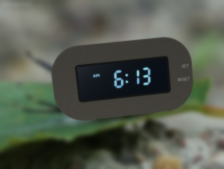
{"hour": 6, "minute": 13}
